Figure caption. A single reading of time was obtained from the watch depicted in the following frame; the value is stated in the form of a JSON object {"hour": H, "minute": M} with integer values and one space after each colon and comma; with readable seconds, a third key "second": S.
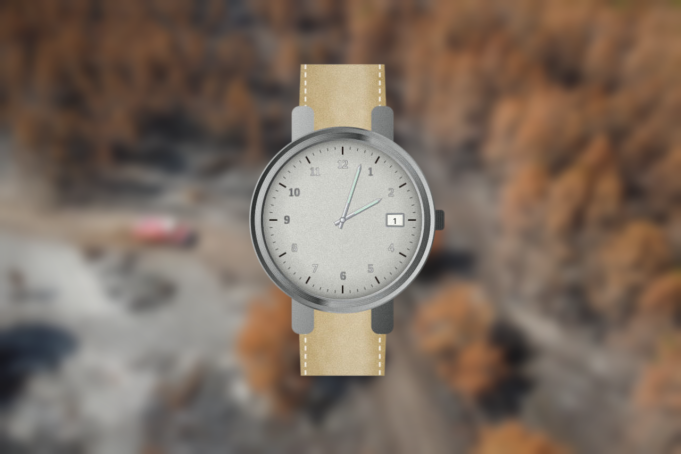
{"hour": 2, "minute": 3}
